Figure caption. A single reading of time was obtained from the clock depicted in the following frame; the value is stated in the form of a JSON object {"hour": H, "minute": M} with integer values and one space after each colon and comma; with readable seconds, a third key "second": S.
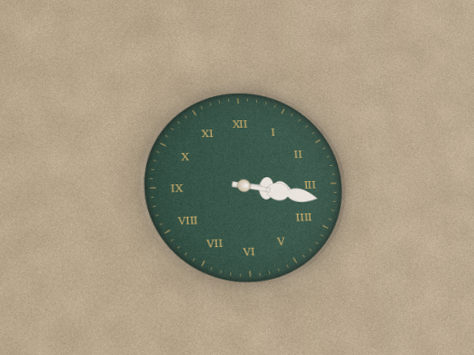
{"hour": 3, "minute": 17}
